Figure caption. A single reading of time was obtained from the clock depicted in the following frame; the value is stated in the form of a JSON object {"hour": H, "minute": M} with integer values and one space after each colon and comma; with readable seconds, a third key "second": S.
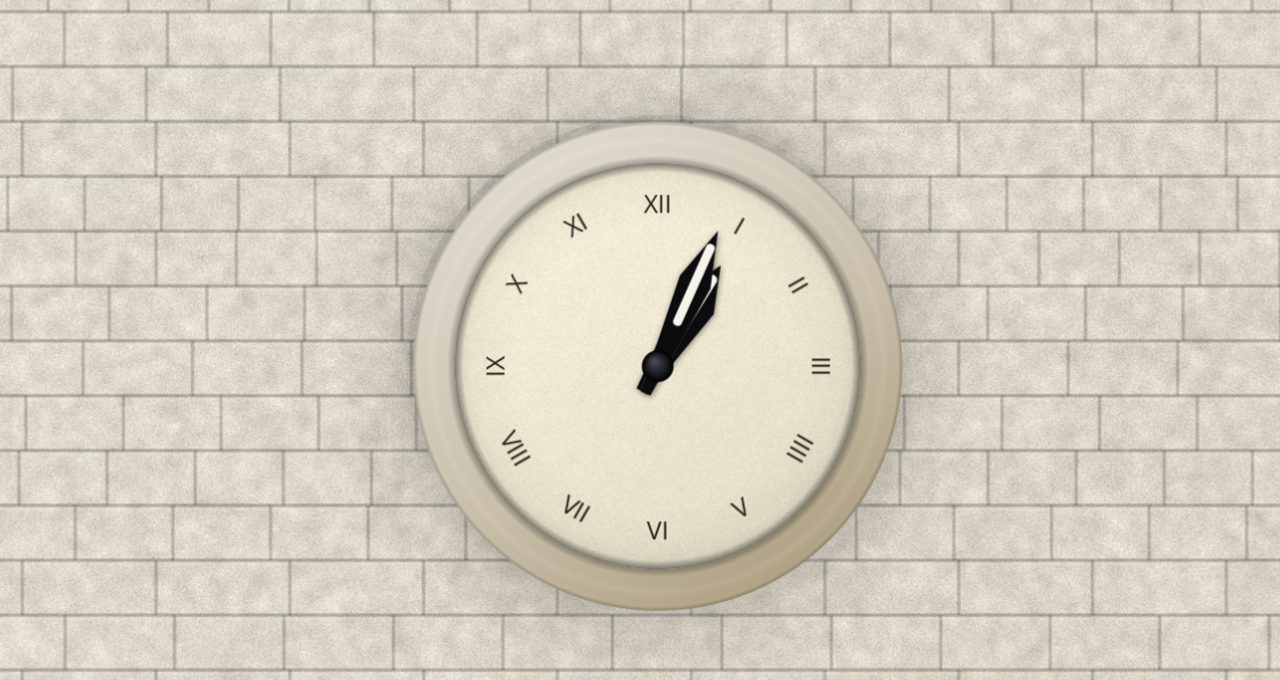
{"hour": 1, "minute": 4}
